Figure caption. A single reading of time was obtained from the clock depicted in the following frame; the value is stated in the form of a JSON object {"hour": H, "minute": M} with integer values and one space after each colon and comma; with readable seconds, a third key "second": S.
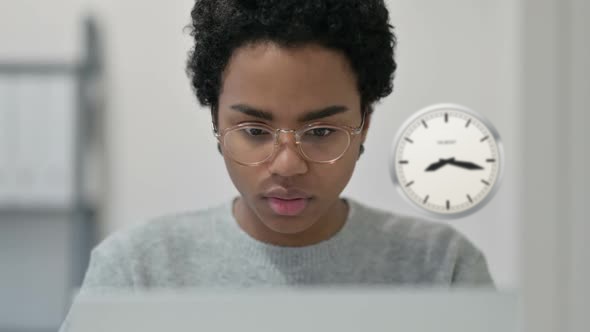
{"hour": 8, "minute": 17}
